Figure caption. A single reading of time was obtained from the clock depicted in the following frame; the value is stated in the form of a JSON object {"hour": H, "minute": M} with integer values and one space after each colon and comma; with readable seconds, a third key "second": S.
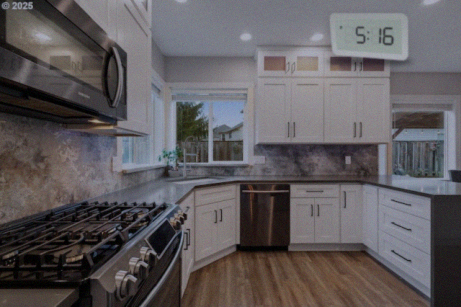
{"hour": 5, "minute": 16}
